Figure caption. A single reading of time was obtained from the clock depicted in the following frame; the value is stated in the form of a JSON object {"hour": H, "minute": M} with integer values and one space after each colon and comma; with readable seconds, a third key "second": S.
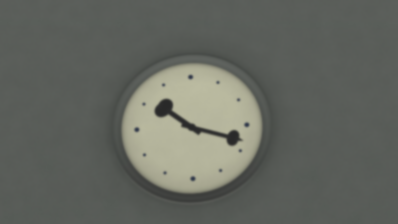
{"hour": 10, "minute": 18}
